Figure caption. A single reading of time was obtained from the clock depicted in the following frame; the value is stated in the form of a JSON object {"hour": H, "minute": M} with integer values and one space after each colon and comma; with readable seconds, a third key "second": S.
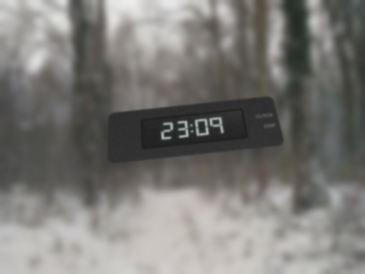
{"hour": 23, "minute": 9}
